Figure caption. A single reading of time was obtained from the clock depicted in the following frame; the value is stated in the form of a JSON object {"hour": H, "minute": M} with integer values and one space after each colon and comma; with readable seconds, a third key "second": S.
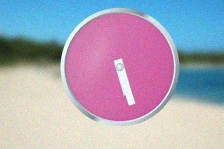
{"hour": 5, "minute": 27}
